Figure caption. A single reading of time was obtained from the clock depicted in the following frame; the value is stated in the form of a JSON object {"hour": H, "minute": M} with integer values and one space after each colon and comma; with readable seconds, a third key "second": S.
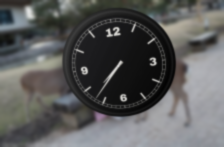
{"hour": 7, "minute": 37}
